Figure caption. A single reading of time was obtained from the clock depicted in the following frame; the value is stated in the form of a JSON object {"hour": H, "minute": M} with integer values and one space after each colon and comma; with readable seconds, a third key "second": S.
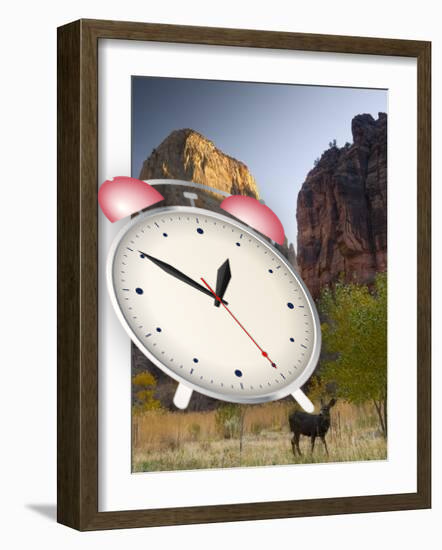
{"hour": 12, "minute": 50, "second": 25}
